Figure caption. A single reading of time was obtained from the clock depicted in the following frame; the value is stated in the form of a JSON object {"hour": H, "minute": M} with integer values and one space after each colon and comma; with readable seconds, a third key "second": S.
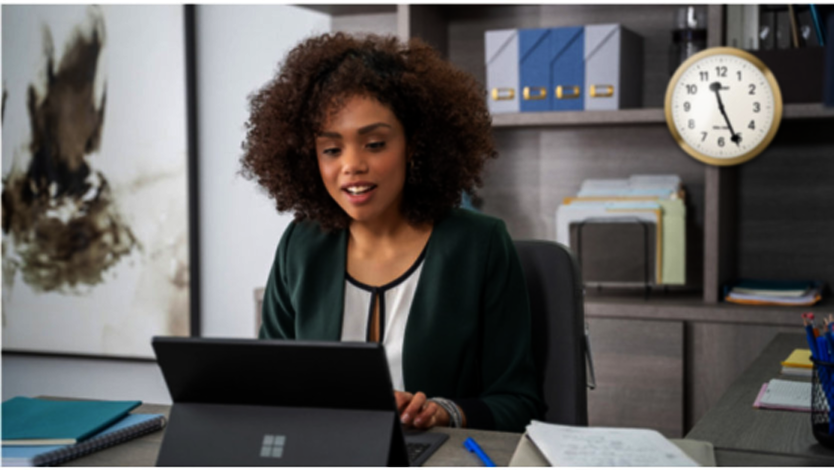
{"hour": 11, "minute": 26}
